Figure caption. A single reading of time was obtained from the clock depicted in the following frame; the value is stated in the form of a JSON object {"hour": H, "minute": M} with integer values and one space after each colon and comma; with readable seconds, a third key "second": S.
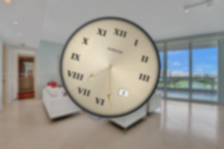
{"hour": 7, "minute": 27}
